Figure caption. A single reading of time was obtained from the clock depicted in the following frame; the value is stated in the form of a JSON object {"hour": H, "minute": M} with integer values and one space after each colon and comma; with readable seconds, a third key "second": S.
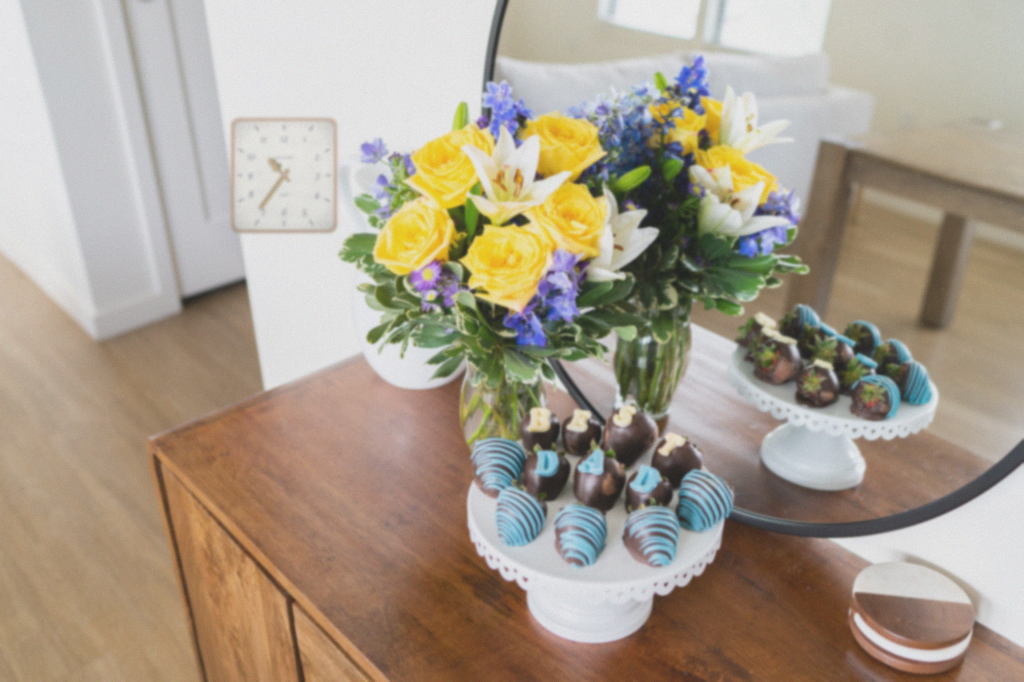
{"hour": 10, "minute": 36}
